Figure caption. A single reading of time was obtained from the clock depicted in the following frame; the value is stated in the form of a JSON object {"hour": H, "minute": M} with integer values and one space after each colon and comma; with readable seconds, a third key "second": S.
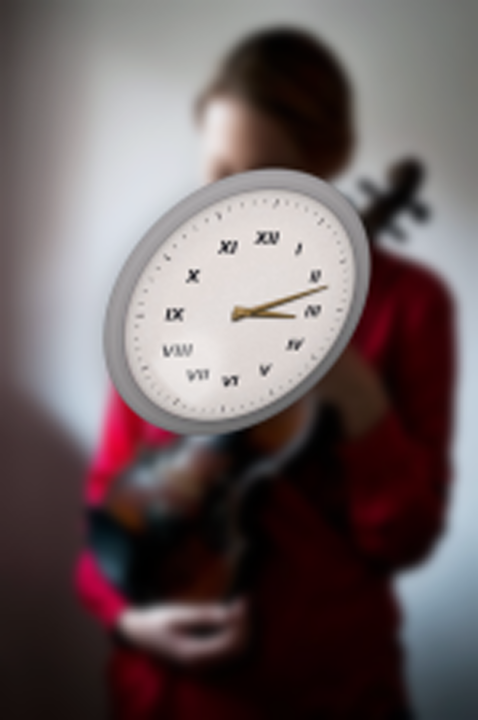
{"hour": 3, "minute": 12}
